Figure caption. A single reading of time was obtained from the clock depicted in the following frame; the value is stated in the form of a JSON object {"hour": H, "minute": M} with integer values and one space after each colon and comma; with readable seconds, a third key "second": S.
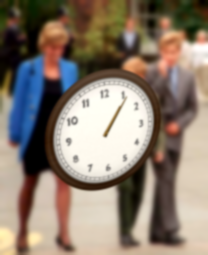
{"hour": 1, "minute": 6}
